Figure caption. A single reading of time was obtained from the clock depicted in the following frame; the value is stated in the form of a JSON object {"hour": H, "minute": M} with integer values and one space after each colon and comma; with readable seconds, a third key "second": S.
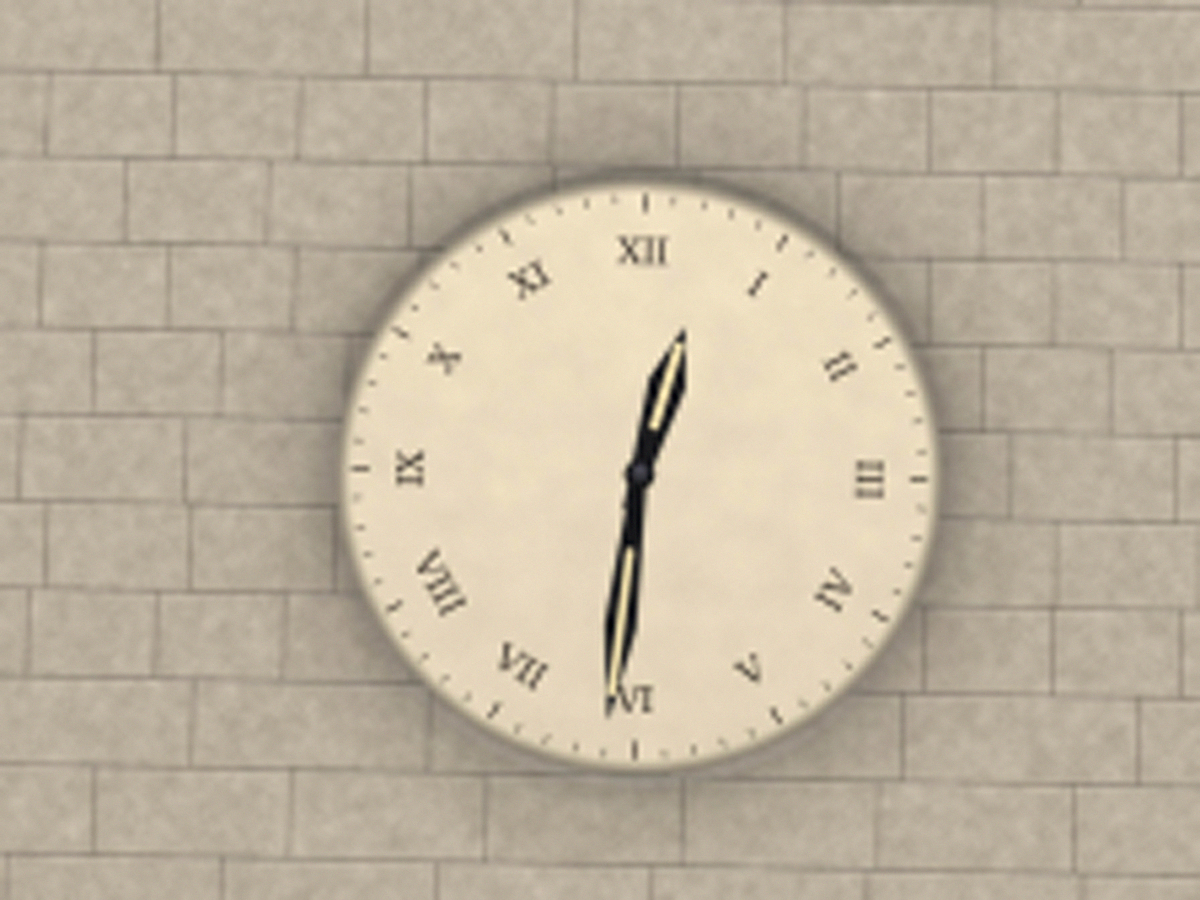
{"hour": 12, "minute": 31}
